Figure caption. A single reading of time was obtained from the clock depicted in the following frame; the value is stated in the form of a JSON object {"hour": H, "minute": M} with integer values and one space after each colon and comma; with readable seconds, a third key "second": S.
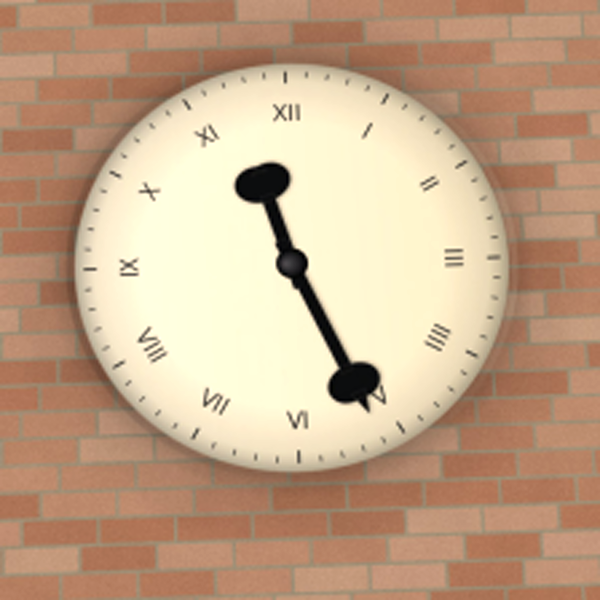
{"hour": 11, "minute": 26}
